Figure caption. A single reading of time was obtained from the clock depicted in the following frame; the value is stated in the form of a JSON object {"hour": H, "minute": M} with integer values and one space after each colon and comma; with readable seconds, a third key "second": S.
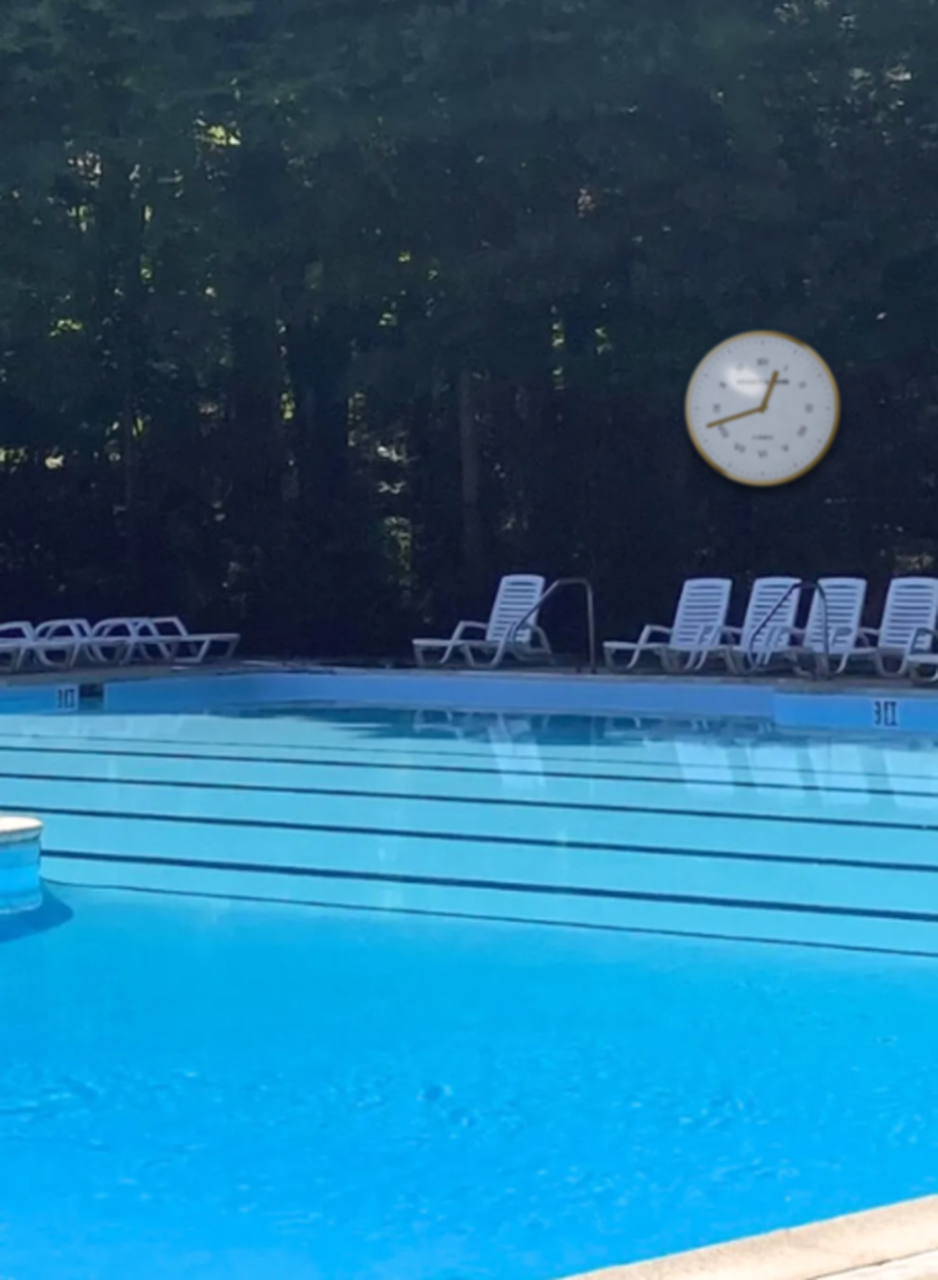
{"hour": 12, "minute": 42}
